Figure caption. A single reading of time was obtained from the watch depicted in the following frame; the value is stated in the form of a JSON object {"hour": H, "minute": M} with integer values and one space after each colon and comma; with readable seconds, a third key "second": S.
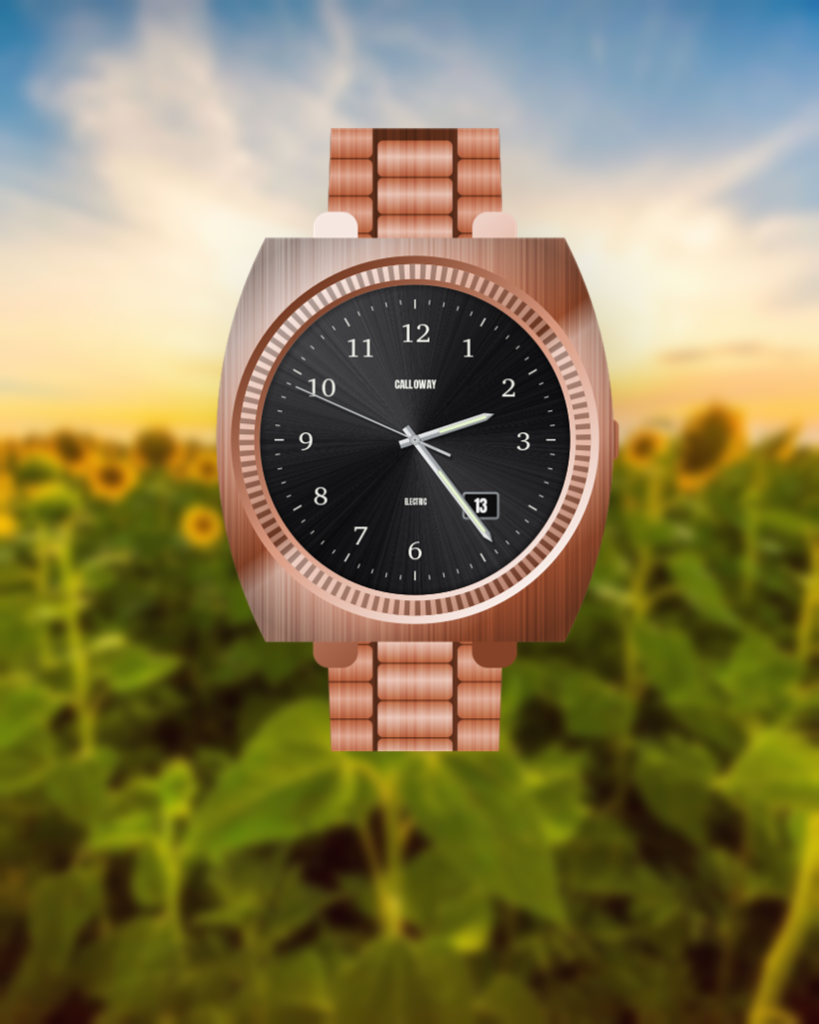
{"hour": 2, "minute": 23, "second": 49}
